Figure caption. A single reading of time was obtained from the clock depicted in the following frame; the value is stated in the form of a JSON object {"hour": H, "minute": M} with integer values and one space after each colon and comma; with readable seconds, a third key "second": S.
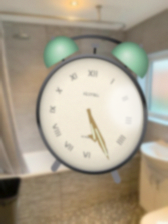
{"hour": 5, "minute": 25}
